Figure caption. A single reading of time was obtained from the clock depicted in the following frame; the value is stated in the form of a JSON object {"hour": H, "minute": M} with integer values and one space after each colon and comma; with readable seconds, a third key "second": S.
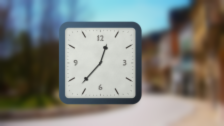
{"hour": 12, "minute": 37}
